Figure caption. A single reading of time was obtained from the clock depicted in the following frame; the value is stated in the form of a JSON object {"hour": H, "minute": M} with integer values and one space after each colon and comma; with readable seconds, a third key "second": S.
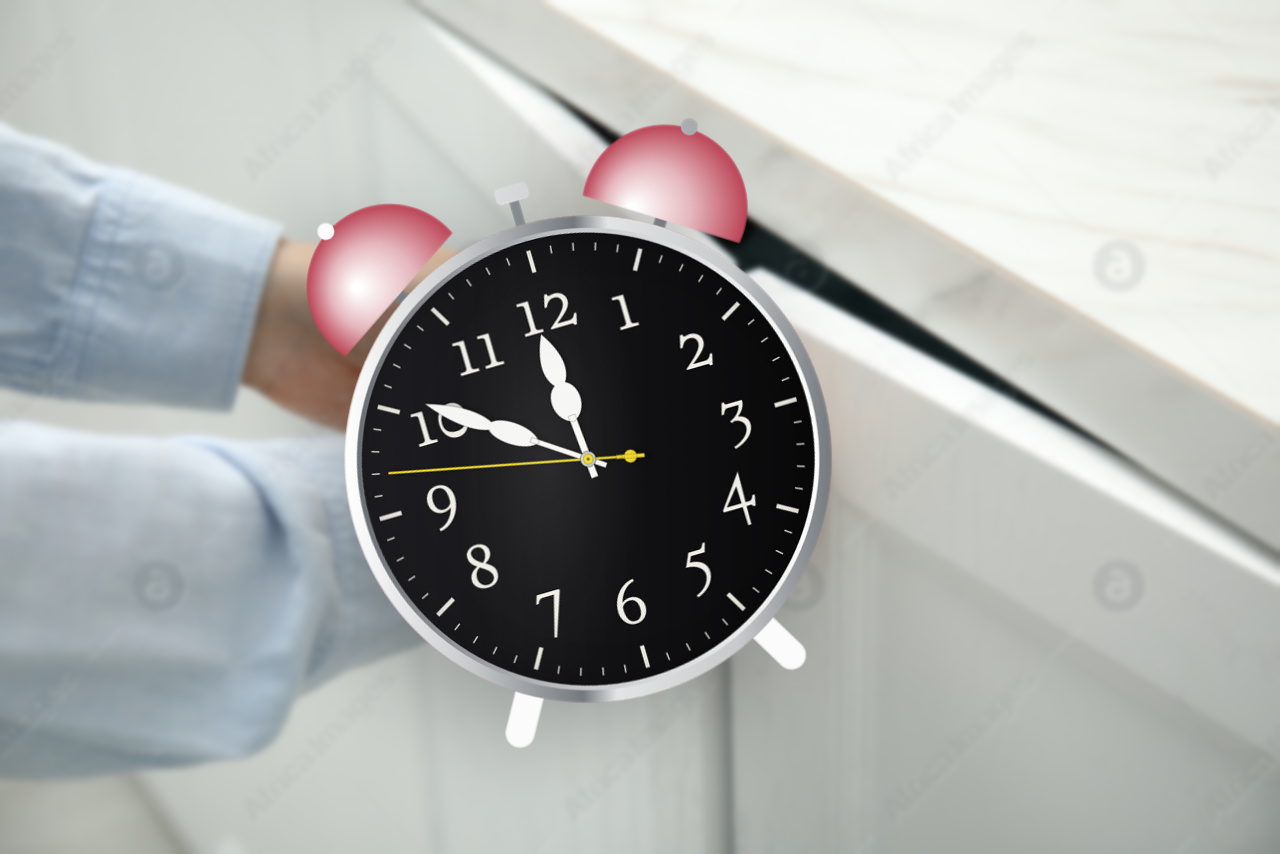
{"hour": 11, "minute": 50, "second": 47}
